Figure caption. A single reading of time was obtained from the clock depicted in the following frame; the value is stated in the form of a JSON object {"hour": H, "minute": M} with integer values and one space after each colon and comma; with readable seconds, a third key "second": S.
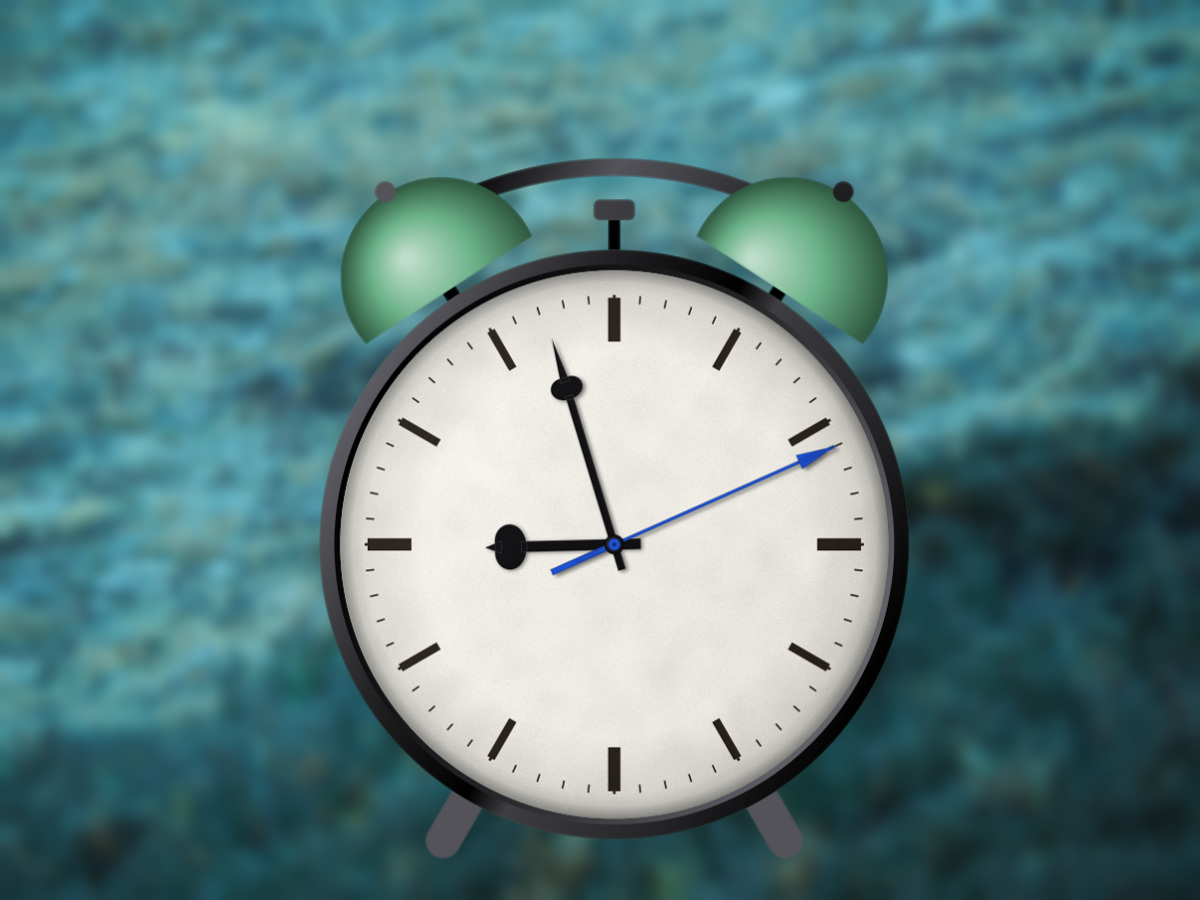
{"hour": 8, "minute": 57, "second": 11}
